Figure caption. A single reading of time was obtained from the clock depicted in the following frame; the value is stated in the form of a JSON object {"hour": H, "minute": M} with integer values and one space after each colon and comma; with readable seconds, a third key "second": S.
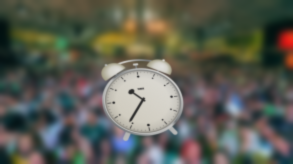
{"hour": 10, "minute": 36}
